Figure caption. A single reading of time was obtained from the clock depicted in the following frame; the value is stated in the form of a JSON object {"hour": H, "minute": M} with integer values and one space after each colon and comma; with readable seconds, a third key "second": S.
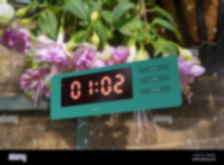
{"hour": 1, "minute": 2}
